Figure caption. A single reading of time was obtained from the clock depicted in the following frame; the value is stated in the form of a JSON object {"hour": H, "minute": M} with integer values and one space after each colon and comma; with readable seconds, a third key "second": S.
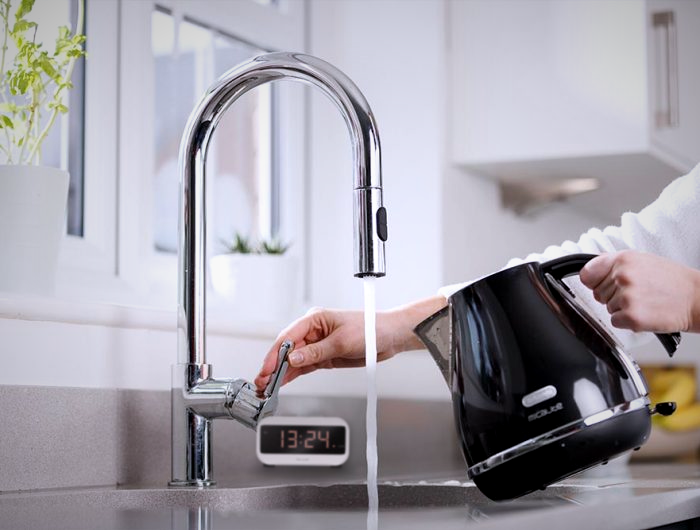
{"hour": 13, "minute": 24}
